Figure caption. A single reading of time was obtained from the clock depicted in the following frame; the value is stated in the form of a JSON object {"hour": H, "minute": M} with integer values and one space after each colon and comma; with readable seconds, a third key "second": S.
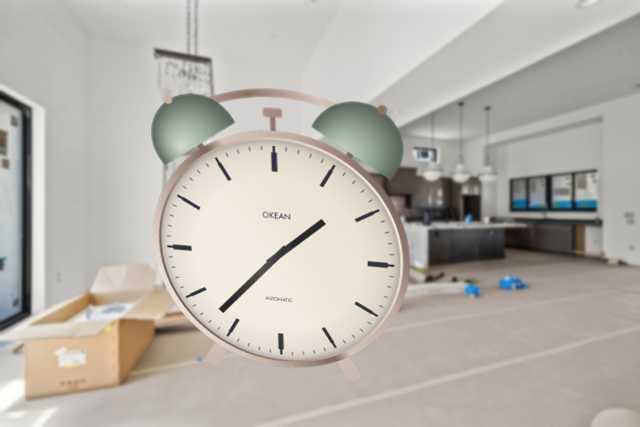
{"hour": 1, "minute": 37}
